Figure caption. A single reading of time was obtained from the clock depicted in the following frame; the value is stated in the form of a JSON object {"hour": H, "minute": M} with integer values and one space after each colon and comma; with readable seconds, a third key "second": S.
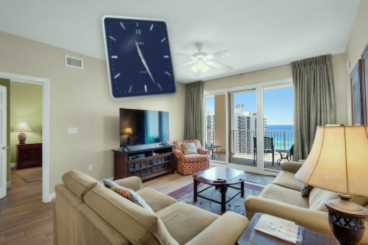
{"hour": 11, "minute": 26}
